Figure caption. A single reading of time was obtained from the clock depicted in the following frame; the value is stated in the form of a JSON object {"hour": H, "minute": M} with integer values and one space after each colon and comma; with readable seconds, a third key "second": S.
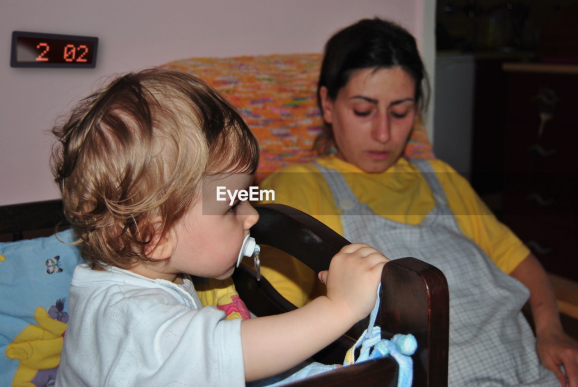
{"hour": 2, "minute": 2}
